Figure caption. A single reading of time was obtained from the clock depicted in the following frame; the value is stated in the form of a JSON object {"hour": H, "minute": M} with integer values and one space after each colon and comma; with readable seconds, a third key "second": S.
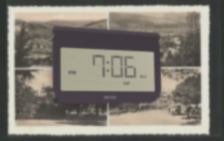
{"hour": 7, "minute": 6}
